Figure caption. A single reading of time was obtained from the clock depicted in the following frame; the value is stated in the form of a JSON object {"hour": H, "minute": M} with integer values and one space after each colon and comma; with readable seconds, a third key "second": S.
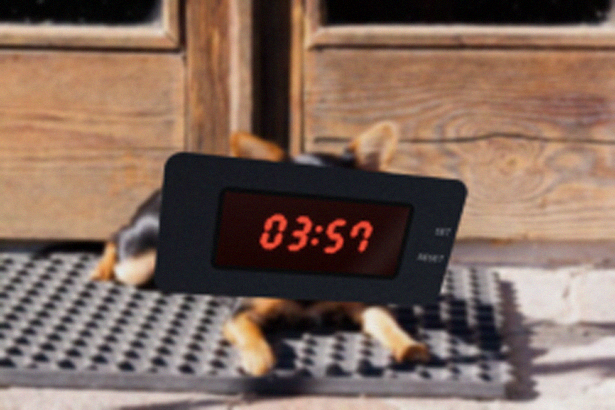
{"hour": 3, "minute": 57}
